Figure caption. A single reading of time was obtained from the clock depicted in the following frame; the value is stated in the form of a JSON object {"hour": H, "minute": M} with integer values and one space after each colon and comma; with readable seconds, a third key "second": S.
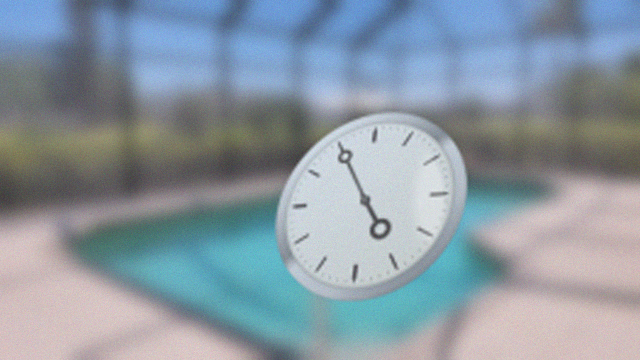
{"hour": 4, "minute": 55}
